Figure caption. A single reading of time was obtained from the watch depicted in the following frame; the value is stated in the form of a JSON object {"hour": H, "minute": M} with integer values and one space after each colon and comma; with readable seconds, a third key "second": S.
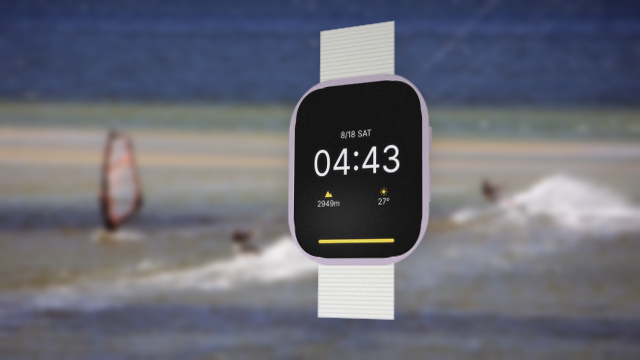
{"hour": 4, "minute": 43}
